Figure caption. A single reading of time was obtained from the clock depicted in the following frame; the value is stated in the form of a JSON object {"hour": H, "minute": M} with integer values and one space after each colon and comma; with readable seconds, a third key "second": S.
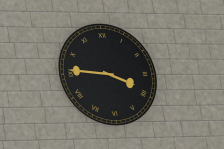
{"hour": 3, "minute": 46}
